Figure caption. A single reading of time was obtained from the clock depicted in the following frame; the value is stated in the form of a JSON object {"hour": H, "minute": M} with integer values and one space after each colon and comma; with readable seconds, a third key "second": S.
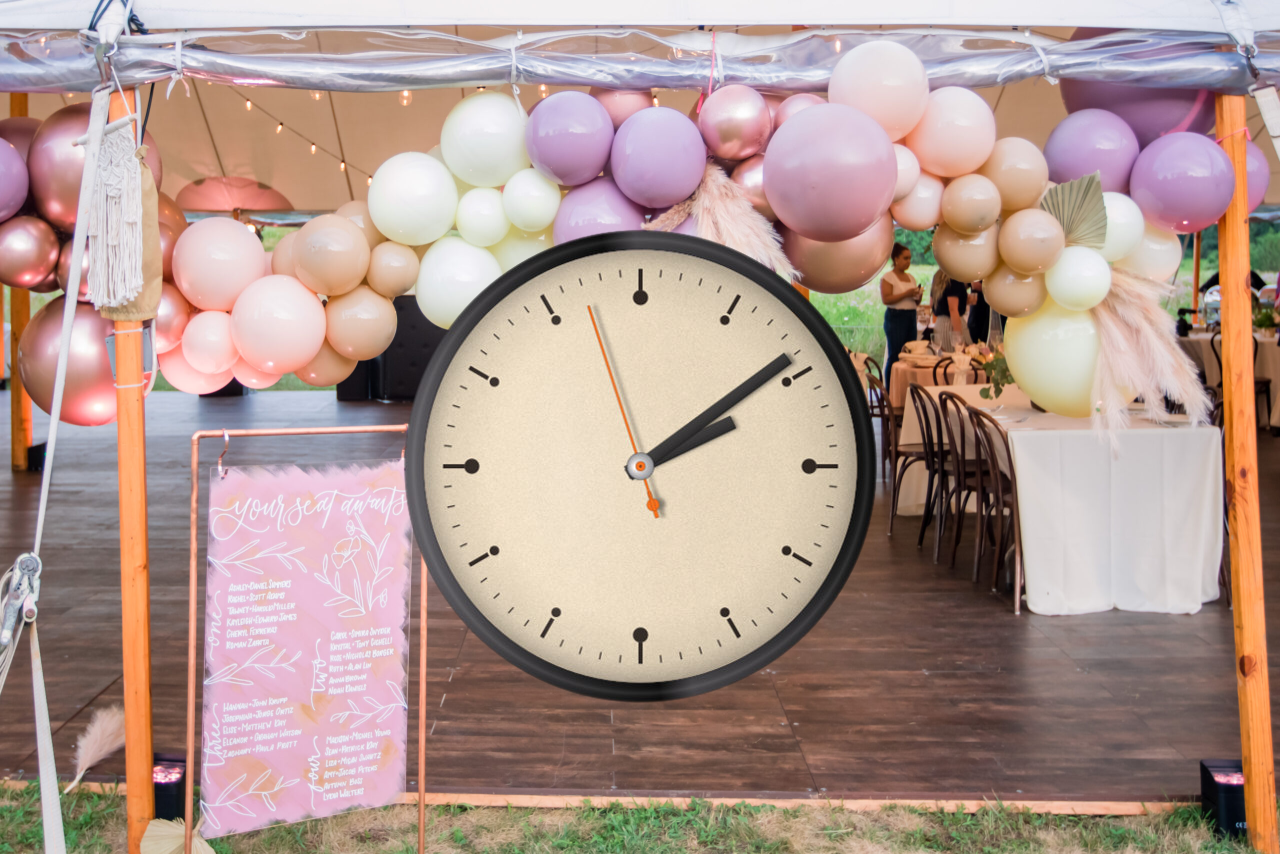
{"hour": 2, "minute": 8, "second": 57}
